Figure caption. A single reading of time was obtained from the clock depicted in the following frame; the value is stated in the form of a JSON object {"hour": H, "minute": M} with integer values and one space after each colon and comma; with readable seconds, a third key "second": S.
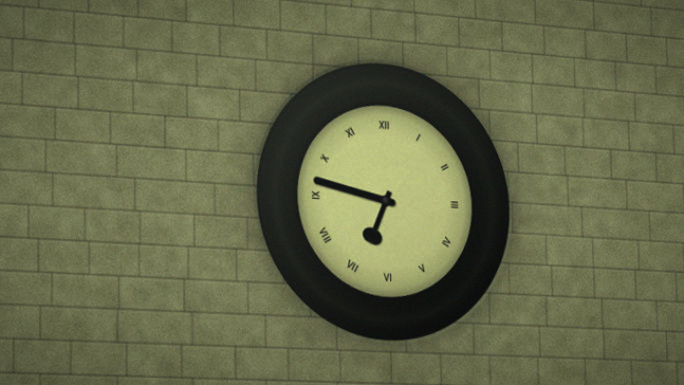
{"hour": 6, "minute": 47}
